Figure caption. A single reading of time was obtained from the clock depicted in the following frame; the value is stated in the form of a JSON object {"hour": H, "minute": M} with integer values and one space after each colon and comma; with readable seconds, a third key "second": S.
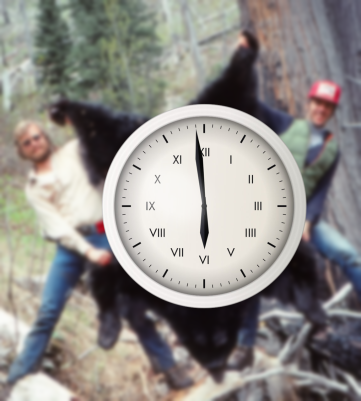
{"hour": 5, "minute": 59}
